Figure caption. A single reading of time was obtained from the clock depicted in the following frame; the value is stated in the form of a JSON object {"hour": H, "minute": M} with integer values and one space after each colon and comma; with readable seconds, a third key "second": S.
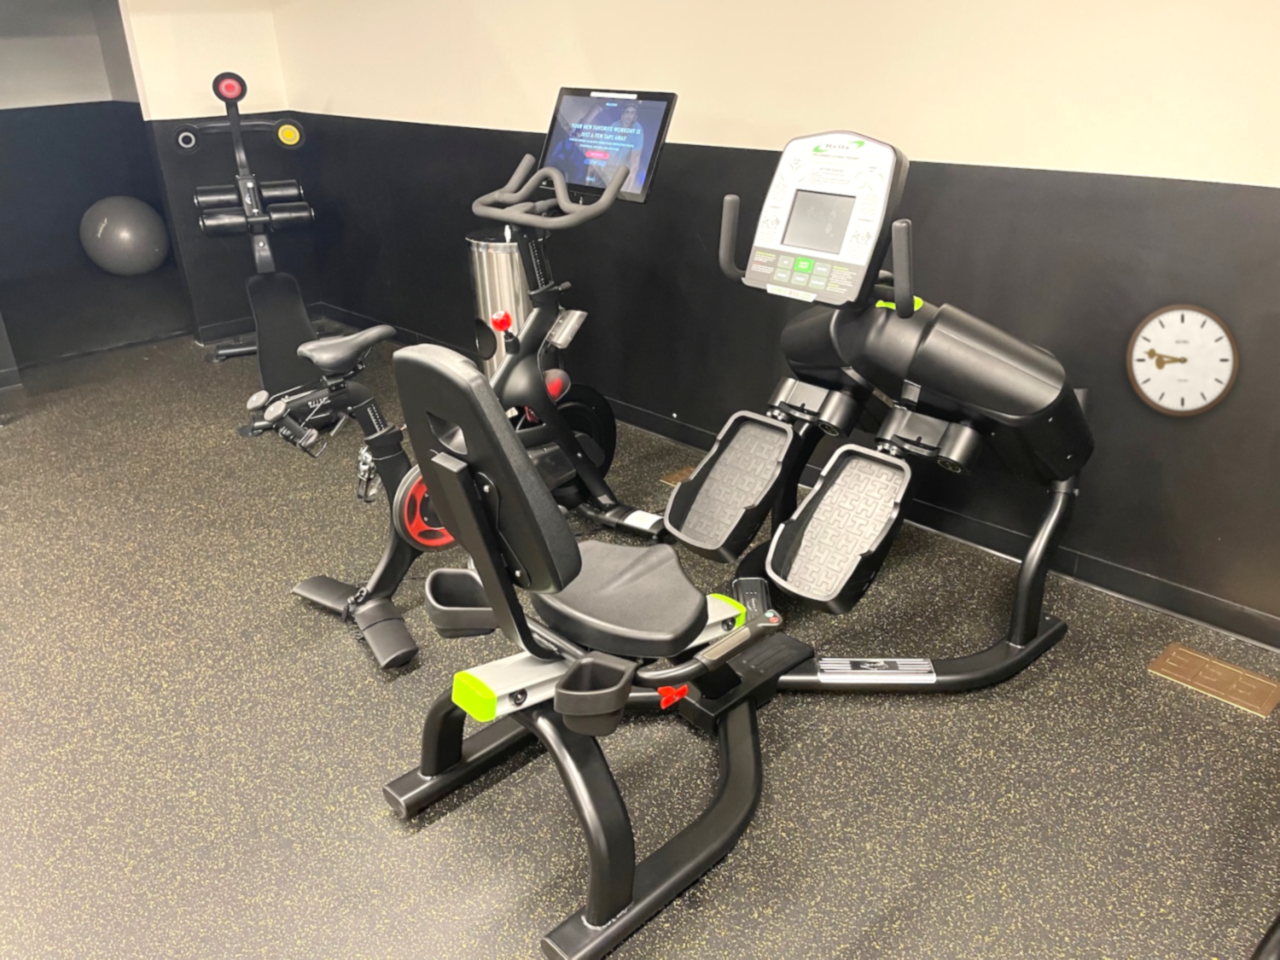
{"hour": 8, "minute": 47}
